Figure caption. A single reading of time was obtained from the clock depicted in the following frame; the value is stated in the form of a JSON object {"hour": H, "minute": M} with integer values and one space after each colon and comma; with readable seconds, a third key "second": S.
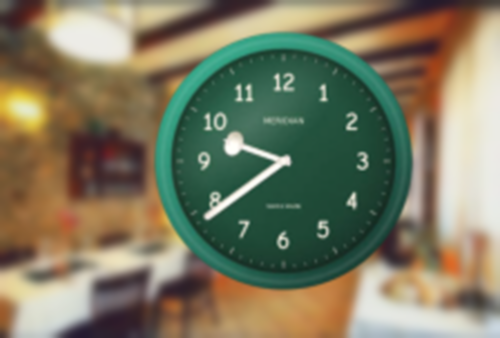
{"hour": 9, "minute": 39}
